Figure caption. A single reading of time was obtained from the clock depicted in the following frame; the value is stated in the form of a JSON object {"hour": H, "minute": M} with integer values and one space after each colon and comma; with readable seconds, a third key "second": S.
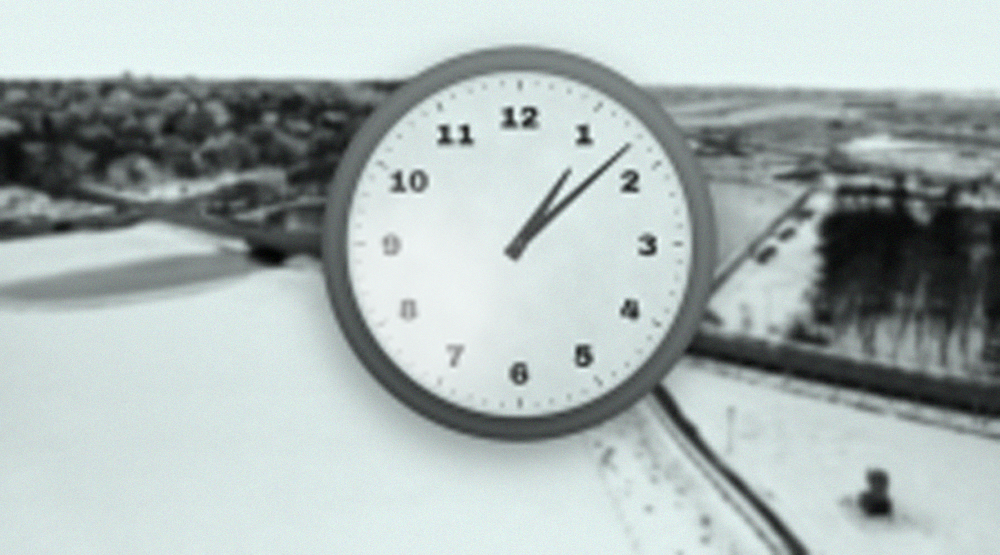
{"hour": 1, "minute": 8}
